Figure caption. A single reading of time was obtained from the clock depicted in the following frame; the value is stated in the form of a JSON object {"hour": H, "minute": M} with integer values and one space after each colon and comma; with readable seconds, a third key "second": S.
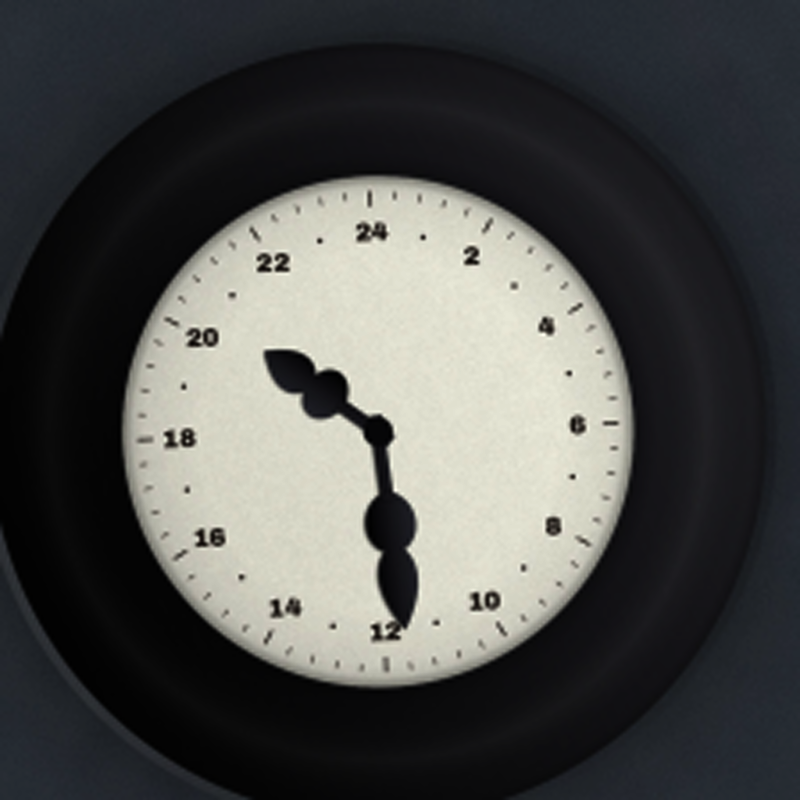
{"hour": 20, "minute": 29}
